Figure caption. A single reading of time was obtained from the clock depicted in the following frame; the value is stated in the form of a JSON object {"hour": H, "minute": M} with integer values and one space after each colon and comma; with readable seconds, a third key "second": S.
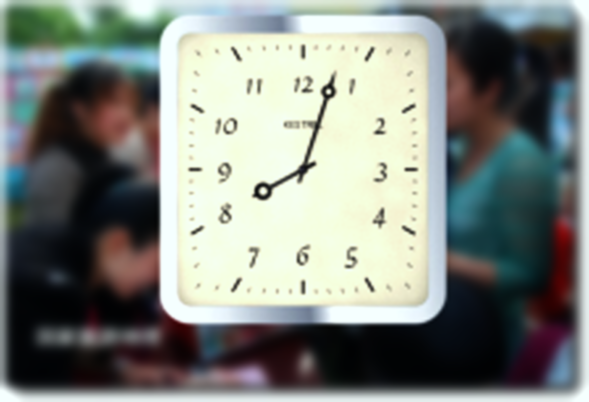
{"hour": 8, "minute": 3}
